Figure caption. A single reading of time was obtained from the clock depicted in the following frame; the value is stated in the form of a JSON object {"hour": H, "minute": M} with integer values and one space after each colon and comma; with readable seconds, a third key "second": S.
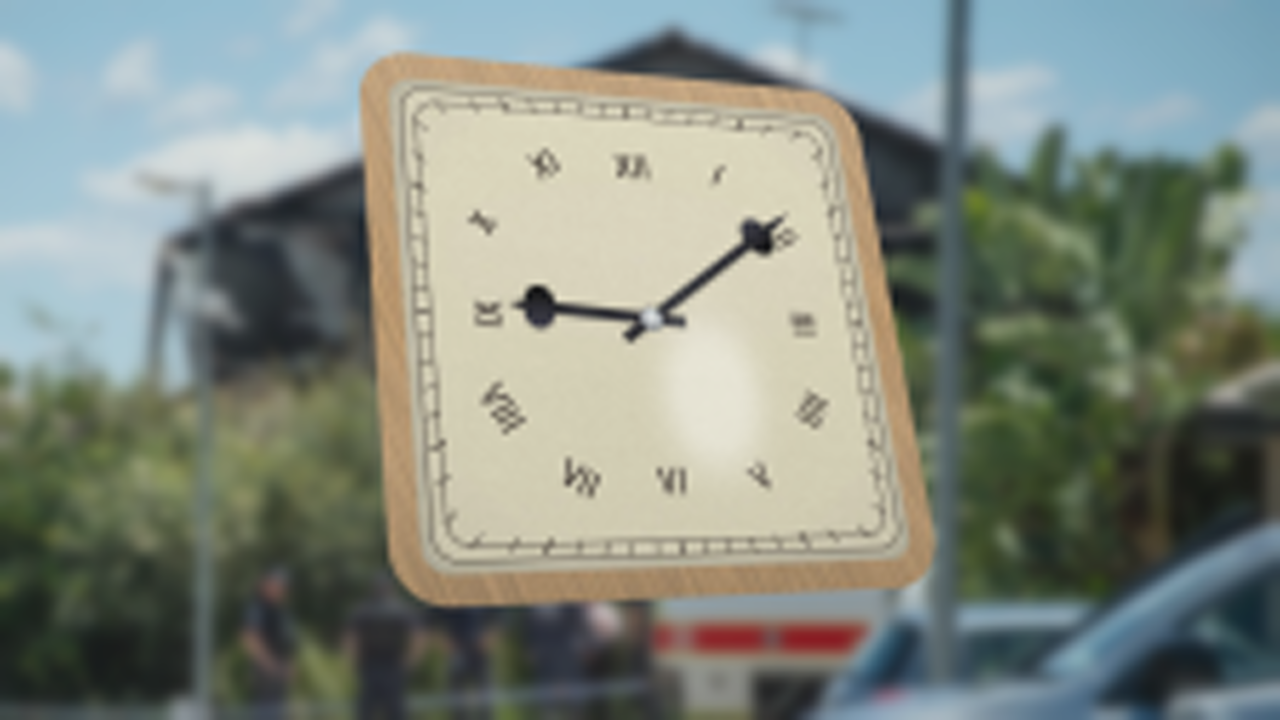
{"hour": 9, "minute": 9}
